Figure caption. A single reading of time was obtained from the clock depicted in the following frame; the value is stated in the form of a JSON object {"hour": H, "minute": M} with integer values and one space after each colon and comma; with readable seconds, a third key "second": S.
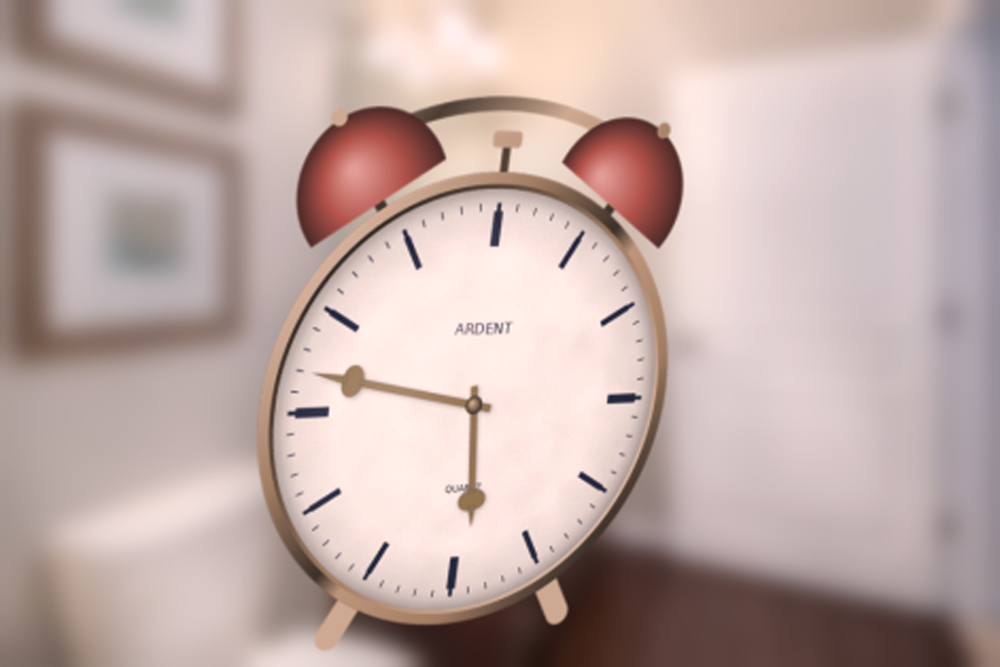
{"hour": 5, "minute": 47}
